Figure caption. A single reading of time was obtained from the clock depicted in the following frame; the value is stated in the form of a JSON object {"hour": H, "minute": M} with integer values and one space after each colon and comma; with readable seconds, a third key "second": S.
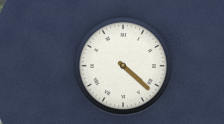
{"hour": 4, "minute": 22}
